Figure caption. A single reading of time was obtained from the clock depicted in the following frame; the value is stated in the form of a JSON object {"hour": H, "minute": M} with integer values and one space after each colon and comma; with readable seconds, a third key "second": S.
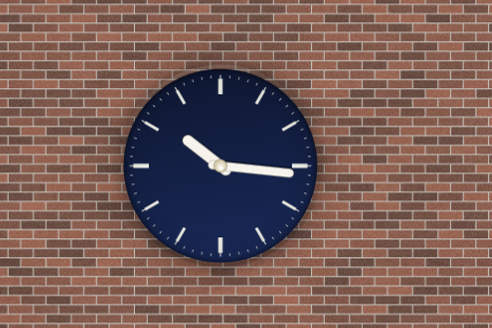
{"hour": 10, "minute": 16}
